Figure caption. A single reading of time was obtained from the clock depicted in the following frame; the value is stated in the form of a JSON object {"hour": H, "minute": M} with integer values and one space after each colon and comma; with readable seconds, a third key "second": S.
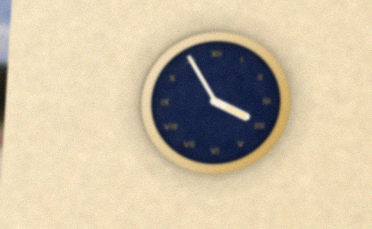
{"hour": 3, "minute": 55}
